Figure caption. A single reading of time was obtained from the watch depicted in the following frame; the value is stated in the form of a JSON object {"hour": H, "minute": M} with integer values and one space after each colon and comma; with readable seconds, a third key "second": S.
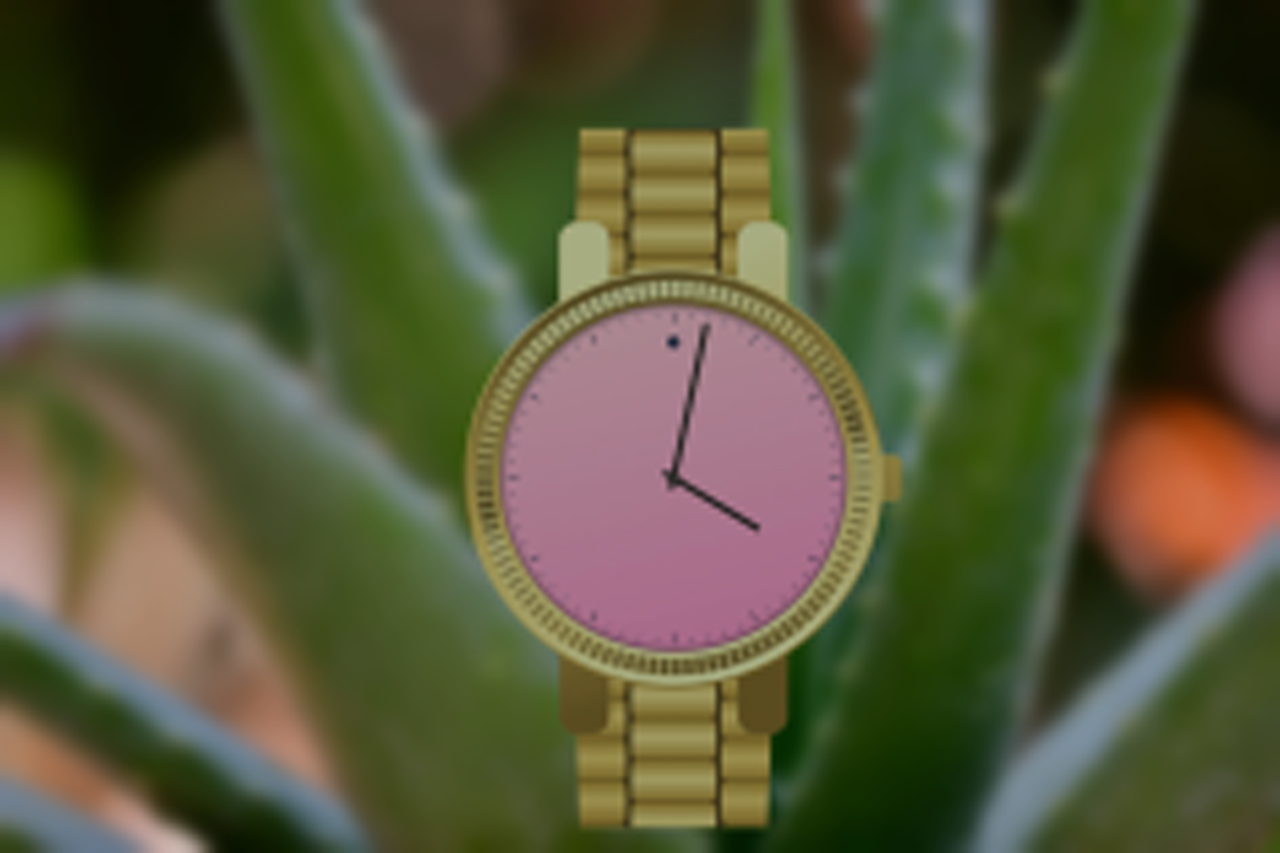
{"hour": 4, "minute": 2}
